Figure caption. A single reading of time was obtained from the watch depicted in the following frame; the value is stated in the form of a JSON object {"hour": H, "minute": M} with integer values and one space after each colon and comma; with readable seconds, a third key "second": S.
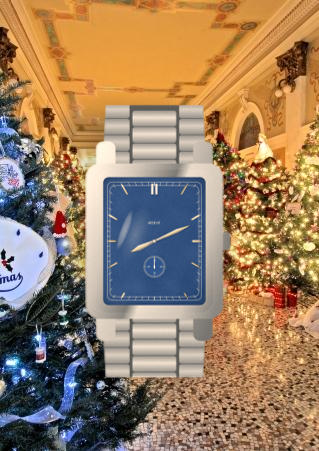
{"hour": 8, "minute": 11}
